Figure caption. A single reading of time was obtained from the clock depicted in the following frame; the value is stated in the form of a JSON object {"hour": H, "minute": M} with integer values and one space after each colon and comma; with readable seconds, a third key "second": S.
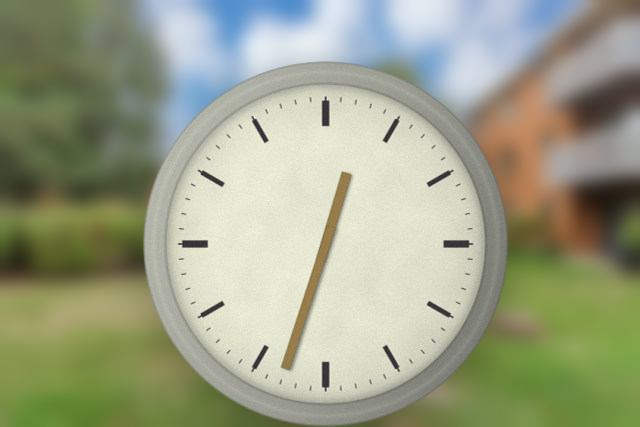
{"hour": 12, "minute": 33}
